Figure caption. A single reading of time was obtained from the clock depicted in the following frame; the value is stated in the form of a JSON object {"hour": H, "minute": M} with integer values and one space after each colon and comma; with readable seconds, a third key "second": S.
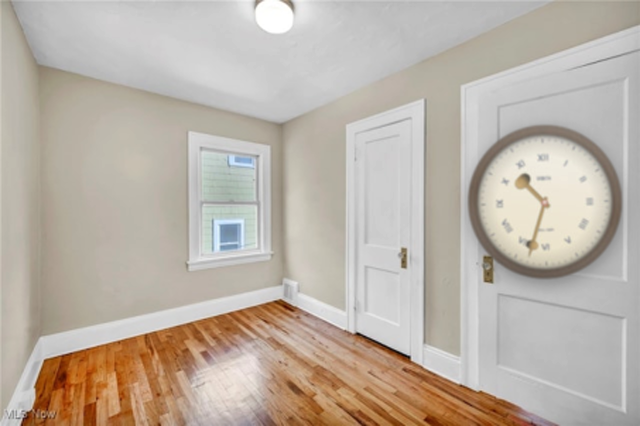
{"hour": 10, "minute": 33}
